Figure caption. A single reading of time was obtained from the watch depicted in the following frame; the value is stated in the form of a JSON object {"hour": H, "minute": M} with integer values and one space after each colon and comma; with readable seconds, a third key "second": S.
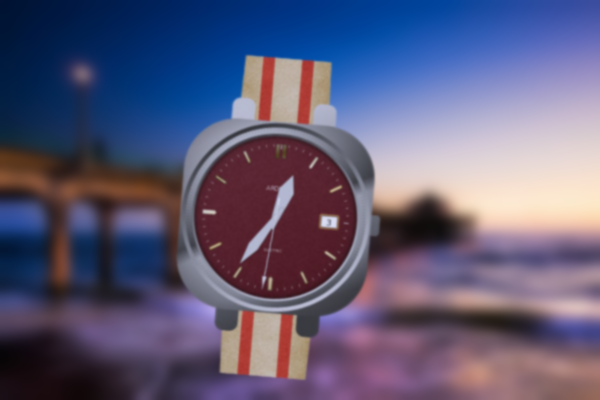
{"hour": 12, "minute": 35, "second": 31}
